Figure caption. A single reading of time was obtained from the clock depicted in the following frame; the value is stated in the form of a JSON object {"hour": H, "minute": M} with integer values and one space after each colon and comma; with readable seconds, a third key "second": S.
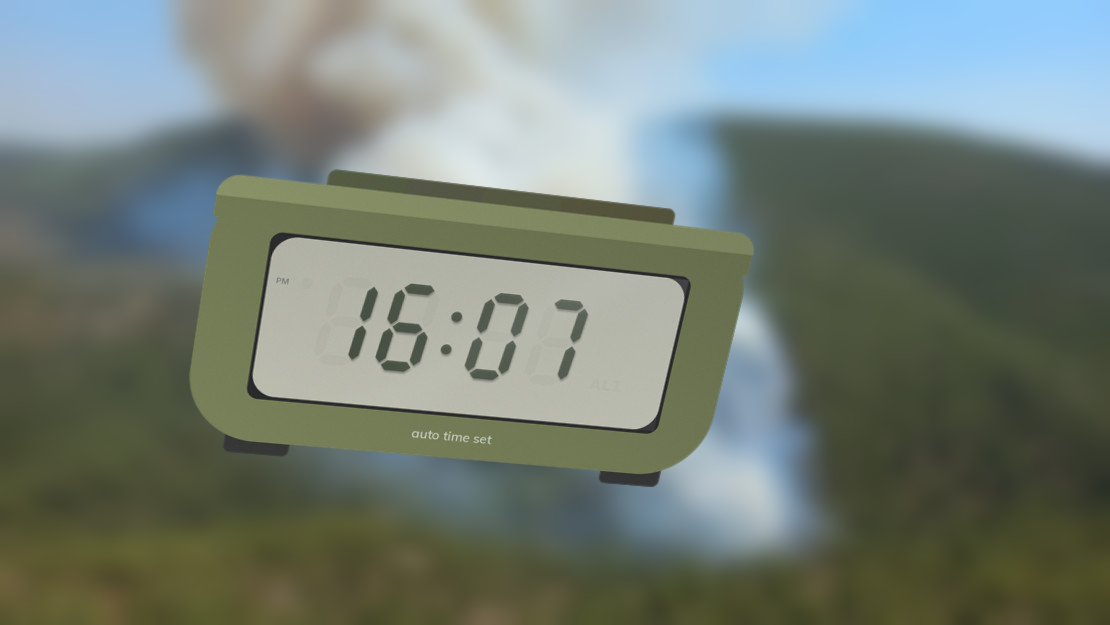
{"hour": 16, "minute": 7}
